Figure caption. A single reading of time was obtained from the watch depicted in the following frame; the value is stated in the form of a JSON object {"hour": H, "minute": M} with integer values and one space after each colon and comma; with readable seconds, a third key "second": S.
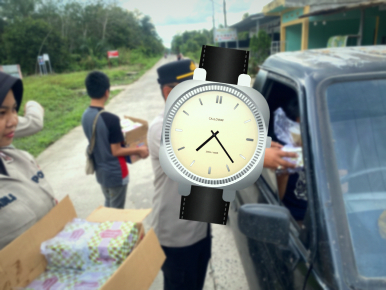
{"hour": 7, "minute": 23}
